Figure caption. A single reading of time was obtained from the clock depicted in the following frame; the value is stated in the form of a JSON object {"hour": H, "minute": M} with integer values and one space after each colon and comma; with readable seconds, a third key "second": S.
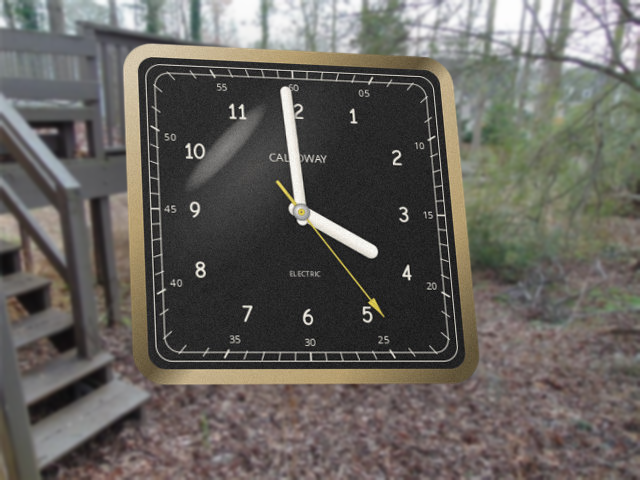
{"hour": 3, "minute": 59, "second": 24}
